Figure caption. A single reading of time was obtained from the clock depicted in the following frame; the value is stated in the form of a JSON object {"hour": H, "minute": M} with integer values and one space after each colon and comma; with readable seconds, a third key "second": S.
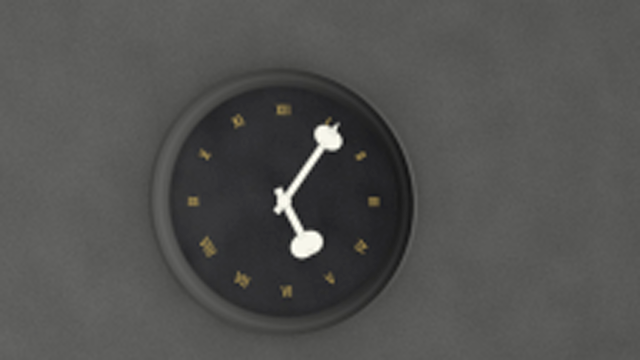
{"hour": 5, "minute": 6}
